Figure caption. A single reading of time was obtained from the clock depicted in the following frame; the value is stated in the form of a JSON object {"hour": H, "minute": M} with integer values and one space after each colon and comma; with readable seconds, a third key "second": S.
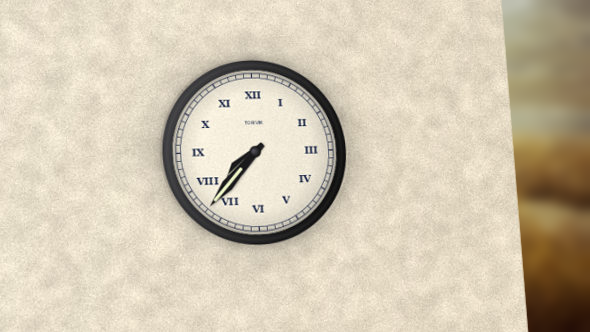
{"hour": 7, "minute": 37}
